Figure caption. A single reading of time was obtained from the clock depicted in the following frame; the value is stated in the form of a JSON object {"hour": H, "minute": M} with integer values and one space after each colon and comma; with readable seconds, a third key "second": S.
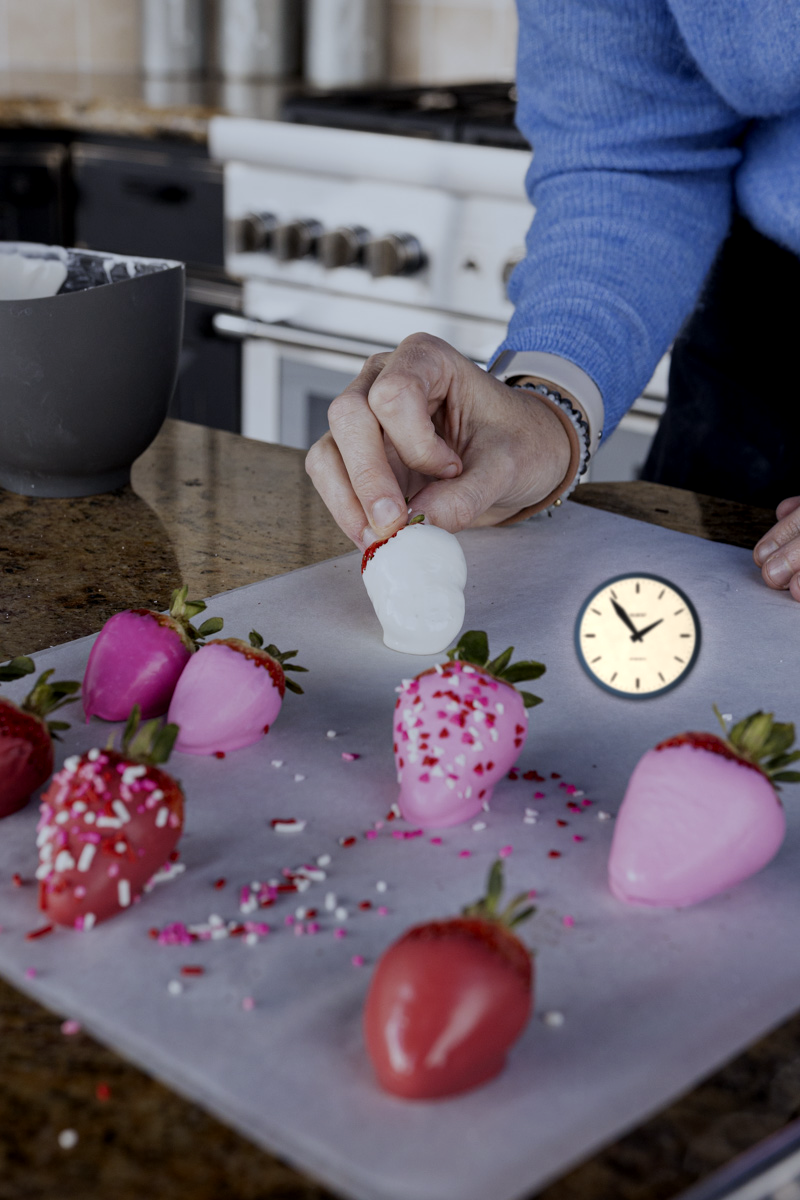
{"hour": 1, "minute": 54}
